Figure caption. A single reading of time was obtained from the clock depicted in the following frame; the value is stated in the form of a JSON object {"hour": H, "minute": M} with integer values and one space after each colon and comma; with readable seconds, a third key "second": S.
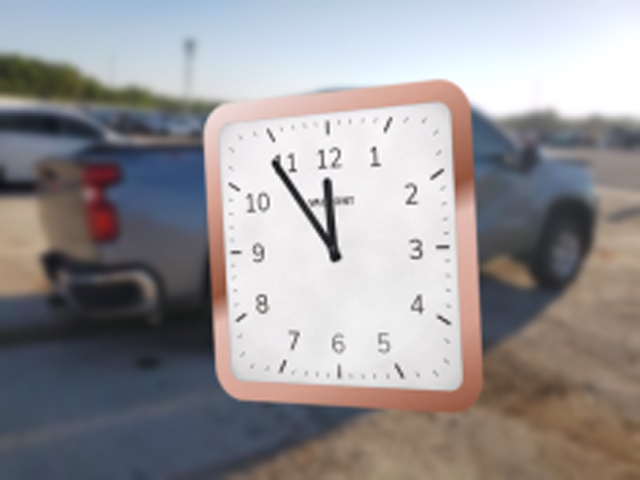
{"hour": 11, "minute": 54}
